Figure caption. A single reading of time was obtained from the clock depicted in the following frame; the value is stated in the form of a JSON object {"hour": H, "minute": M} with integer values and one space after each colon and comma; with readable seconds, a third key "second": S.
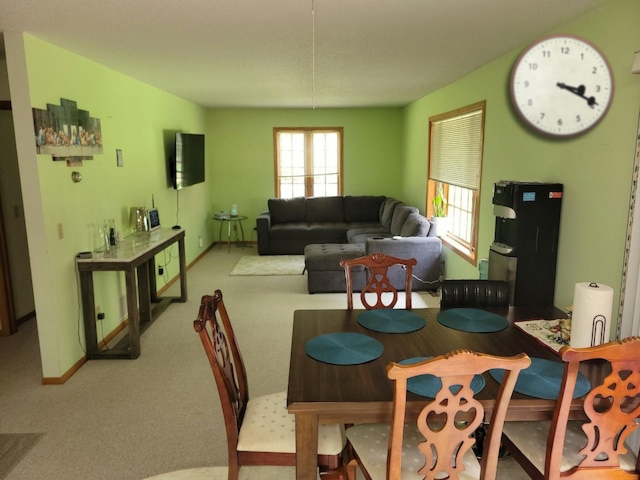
{"hour": 3, "minute": 19}
